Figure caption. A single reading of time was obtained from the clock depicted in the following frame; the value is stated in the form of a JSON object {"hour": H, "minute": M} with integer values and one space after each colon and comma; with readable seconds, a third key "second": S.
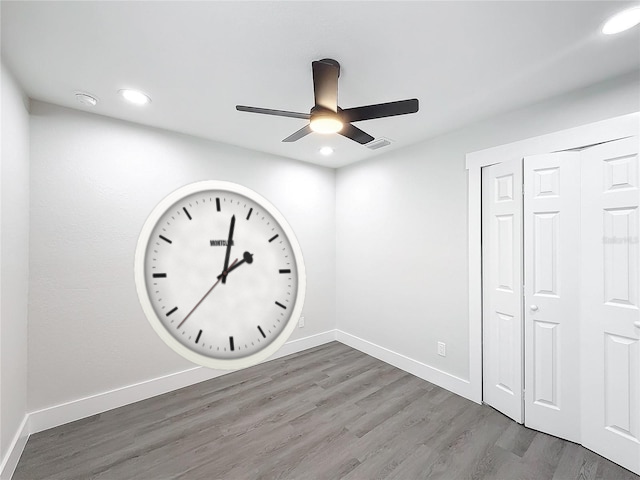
{"hour": 2, "minute": 2, "second": 38}
